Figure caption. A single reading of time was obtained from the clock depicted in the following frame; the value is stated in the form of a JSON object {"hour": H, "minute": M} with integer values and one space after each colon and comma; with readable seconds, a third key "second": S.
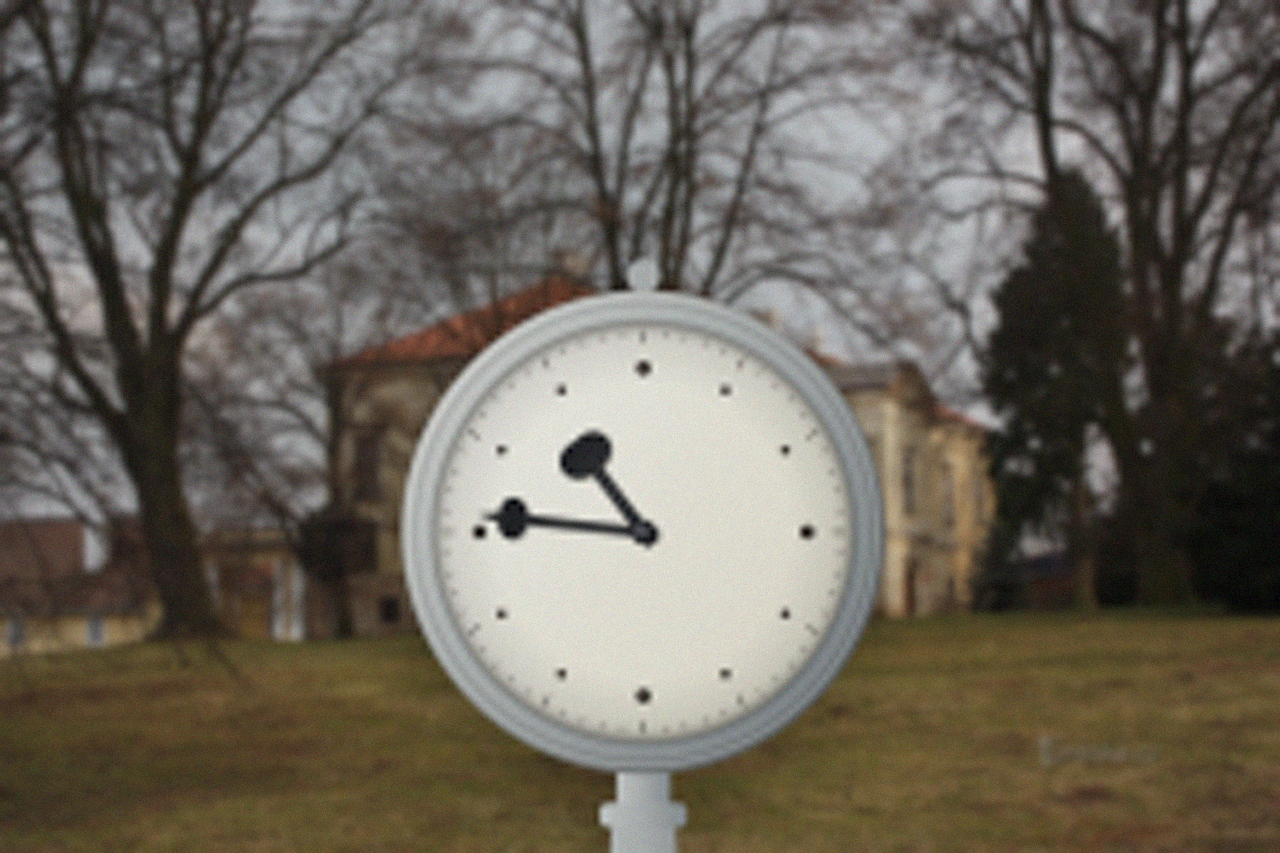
{"hour": 10, "minute": 46}
